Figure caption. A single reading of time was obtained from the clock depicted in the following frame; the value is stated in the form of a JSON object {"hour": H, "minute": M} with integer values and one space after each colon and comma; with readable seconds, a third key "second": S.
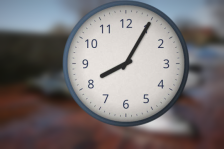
{"hour": 8, "minute": 5}
